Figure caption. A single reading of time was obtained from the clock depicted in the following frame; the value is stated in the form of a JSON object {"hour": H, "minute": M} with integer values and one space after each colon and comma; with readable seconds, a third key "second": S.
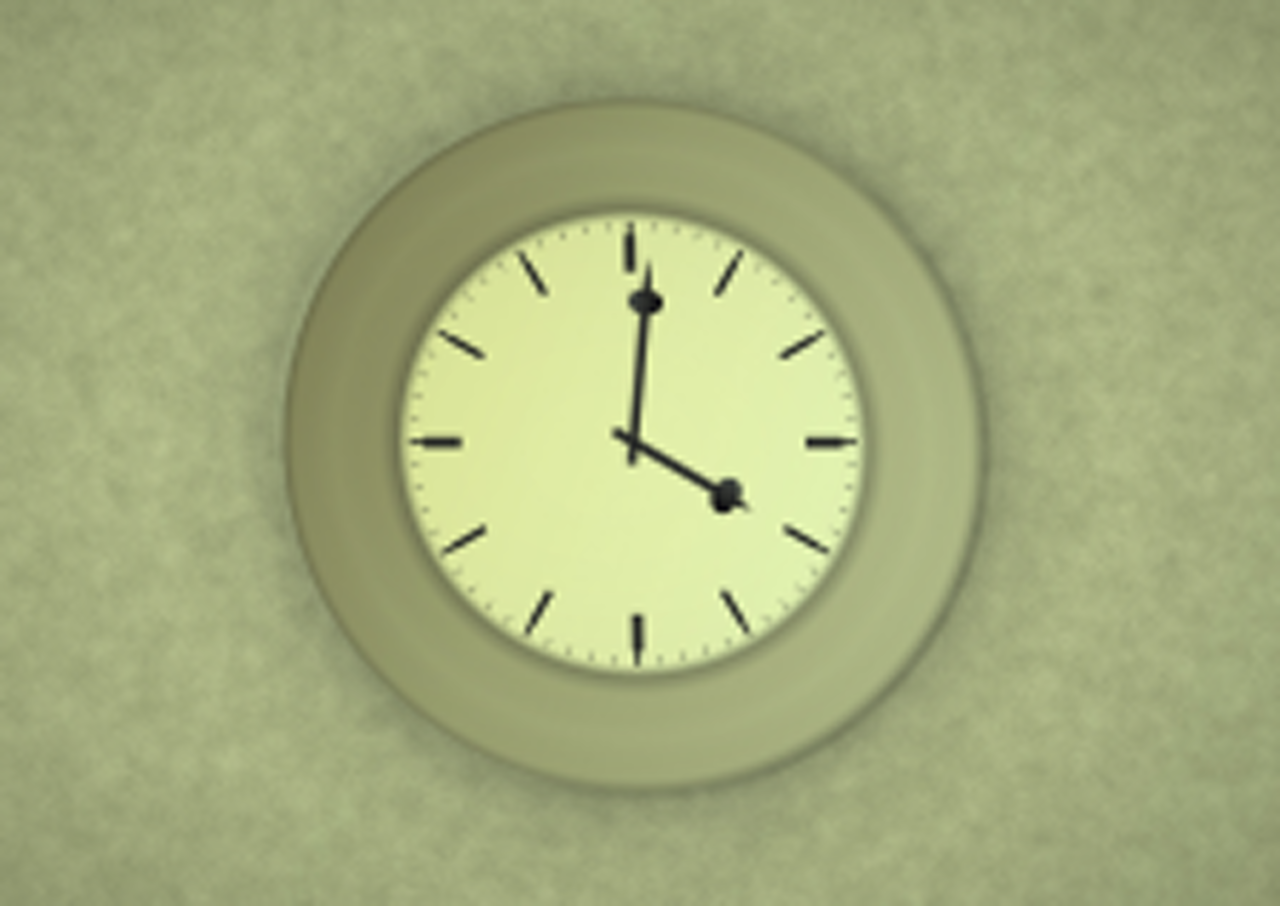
{"hour": 4, "minute": 1}
